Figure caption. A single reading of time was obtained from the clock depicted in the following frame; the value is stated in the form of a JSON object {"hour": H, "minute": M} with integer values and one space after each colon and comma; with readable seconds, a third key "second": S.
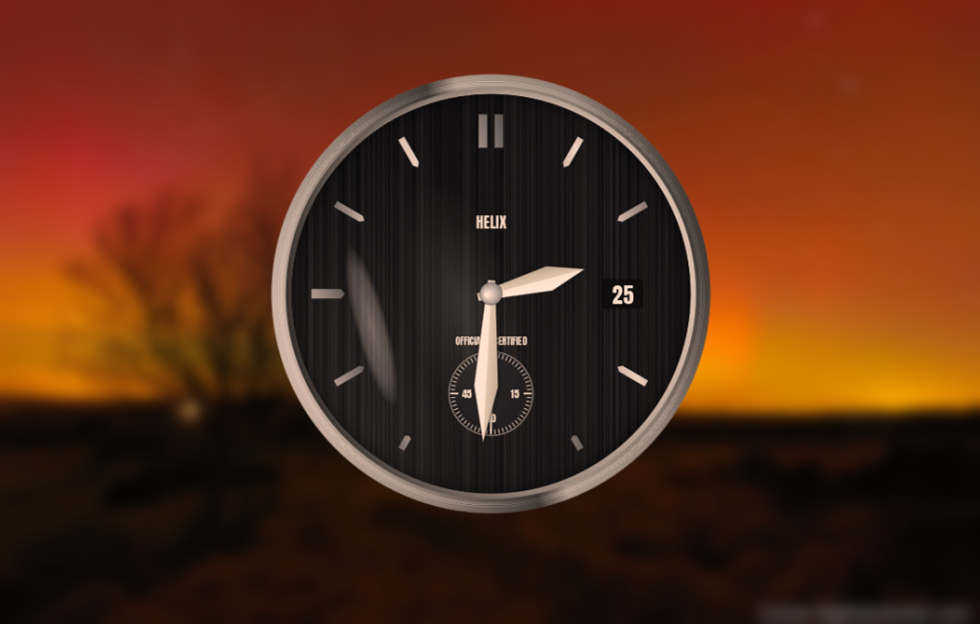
{"hour": 2, "minute": 30, "second": 30}
